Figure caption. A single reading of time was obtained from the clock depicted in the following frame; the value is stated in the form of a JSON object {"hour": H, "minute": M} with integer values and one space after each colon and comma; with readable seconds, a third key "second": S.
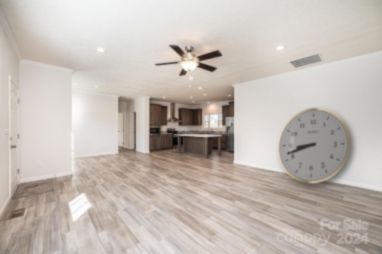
{"hour": 8, "minute": 42}
